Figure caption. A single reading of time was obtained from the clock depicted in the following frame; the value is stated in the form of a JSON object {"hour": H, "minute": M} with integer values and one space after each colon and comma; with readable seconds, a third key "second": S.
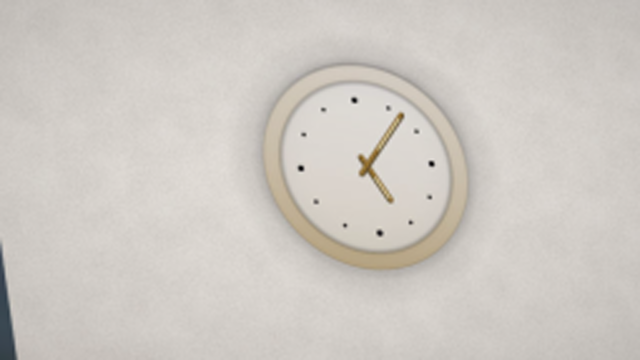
{"hour": 5, "minute": 7}
